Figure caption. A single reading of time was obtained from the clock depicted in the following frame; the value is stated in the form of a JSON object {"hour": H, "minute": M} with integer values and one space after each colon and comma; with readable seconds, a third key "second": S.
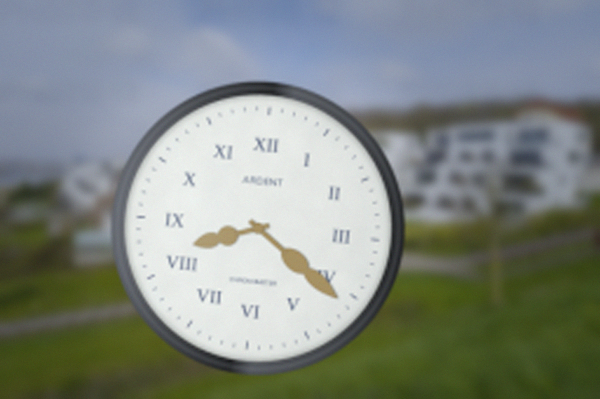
{"hour": 8, "minute": 21}
